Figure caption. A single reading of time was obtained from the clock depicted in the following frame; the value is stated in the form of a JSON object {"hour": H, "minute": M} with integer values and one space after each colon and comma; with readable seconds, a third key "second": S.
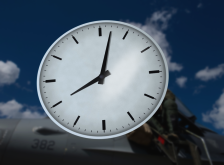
{"hour": 8, "minute": 2}
